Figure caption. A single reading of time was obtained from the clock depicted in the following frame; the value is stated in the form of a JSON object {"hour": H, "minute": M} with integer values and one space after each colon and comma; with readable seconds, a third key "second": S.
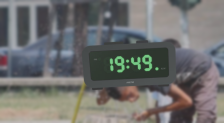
{"hour": 19, "minute": 49}
